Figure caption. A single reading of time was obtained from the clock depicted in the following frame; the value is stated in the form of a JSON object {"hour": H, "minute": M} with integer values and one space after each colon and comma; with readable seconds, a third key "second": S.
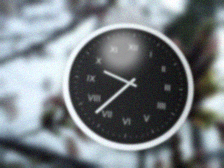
{"hour": 9, "minute": 37}
